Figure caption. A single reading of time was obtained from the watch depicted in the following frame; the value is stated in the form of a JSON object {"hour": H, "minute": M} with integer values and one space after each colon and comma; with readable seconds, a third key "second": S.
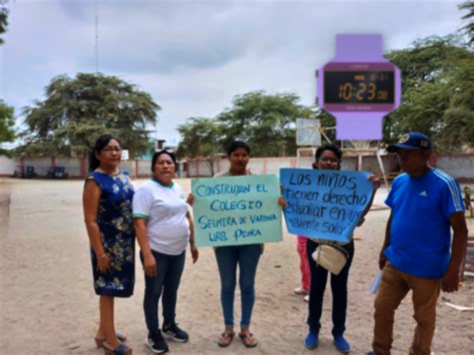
{"hour": 10, "minute": 23}
